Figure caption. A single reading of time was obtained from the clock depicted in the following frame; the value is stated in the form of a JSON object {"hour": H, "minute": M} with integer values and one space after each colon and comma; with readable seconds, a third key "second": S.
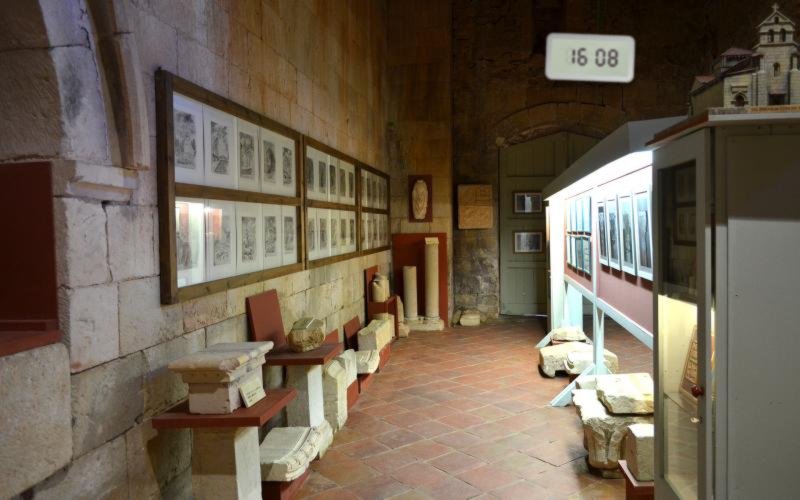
{"hour": 16, "minute": 8}
